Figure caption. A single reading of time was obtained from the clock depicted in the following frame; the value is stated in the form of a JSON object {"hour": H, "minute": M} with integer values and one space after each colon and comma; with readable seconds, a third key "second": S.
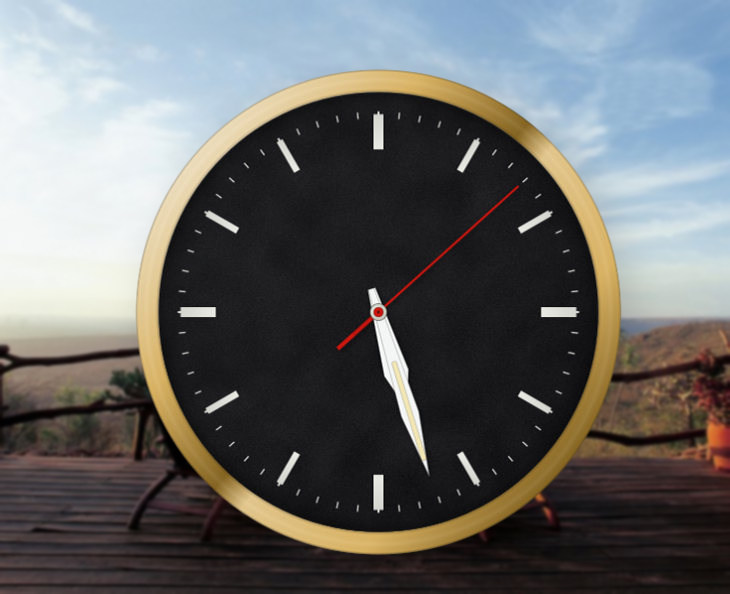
{"hour": 5, "minute": 27, "second": 8}
